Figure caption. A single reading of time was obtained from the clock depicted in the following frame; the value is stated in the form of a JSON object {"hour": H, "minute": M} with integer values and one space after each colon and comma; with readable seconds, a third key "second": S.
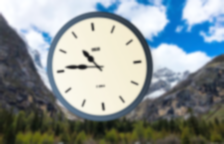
{"hour": 10, "minute": 46}
